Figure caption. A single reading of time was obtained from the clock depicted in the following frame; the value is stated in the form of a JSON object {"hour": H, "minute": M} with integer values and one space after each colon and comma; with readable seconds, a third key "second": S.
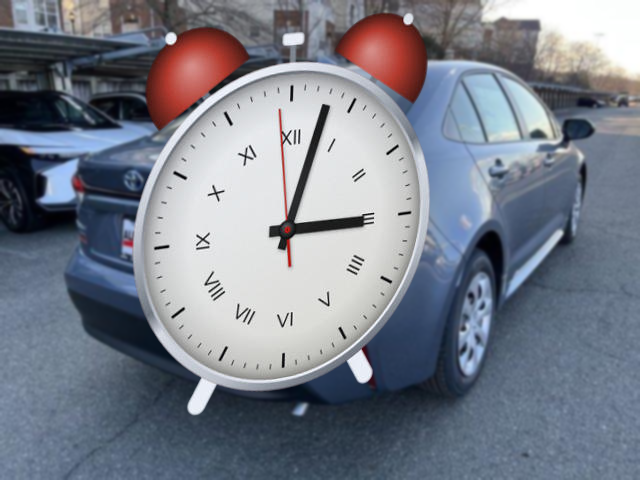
{"hour": 3, "minute": 2, "second": 59}
